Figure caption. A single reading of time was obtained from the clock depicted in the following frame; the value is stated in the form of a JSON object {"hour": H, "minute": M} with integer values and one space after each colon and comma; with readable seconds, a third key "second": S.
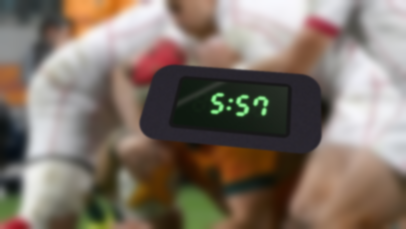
{"hour": 5, "minute": 57}
